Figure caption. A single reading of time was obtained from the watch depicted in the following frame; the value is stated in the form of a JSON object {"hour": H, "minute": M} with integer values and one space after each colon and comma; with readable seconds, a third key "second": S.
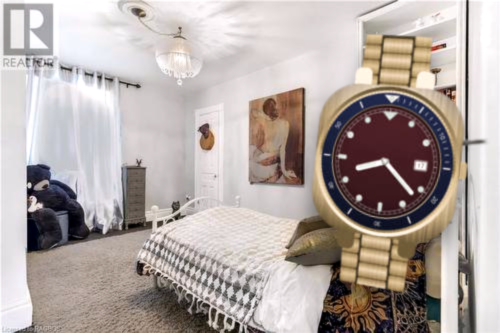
{"hour": 8, "minute": 22}
